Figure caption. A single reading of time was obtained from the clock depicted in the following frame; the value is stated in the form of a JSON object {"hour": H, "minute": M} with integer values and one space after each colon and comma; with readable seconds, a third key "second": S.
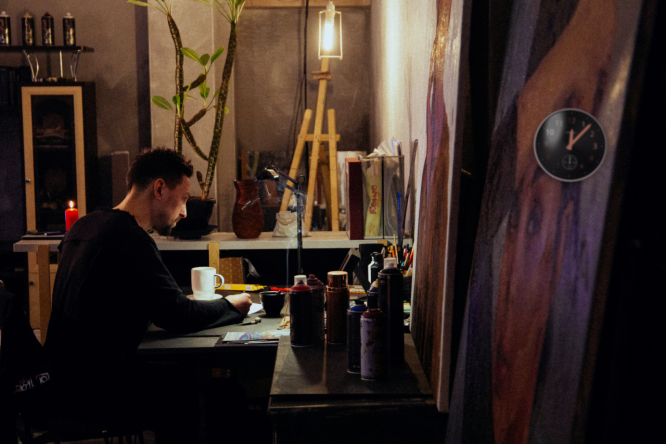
{"hour": 12, "minute": 7}
